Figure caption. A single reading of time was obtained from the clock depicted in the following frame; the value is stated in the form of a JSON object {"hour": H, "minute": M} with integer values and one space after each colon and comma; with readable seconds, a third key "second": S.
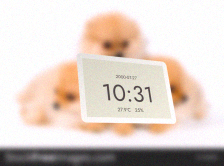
{"hour": 10, "minute": 31}
